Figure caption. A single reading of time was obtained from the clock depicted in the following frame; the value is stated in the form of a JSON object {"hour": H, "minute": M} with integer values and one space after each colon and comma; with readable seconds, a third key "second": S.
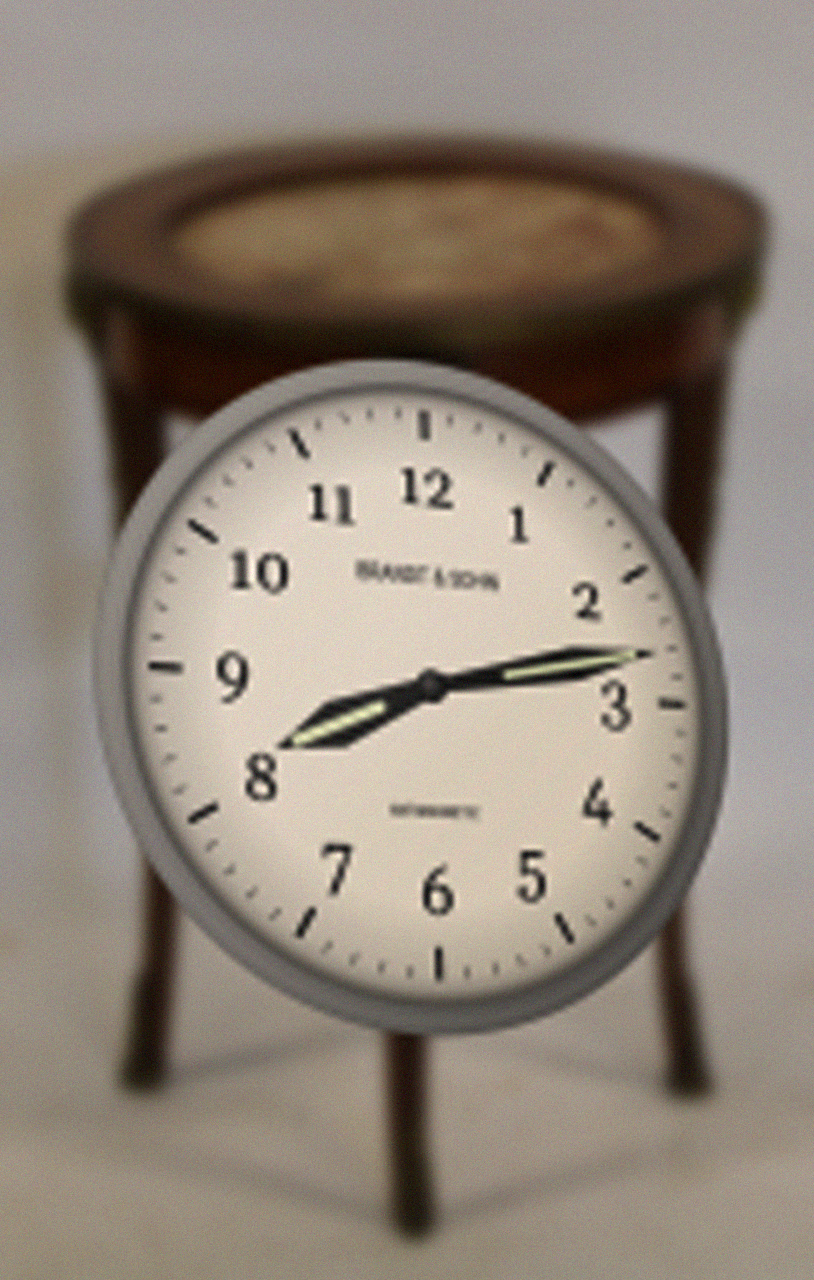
{"hour": 8, "minute": 13}
